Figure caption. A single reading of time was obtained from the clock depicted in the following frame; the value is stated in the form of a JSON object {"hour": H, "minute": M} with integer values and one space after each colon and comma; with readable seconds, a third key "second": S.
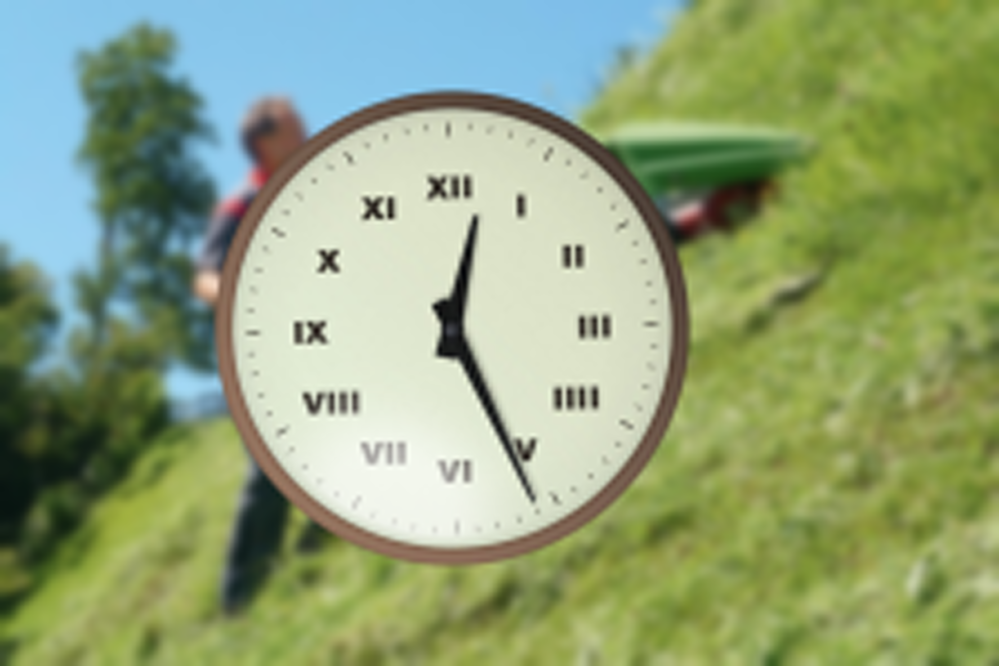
{"hour": 12, "minute": 26}
